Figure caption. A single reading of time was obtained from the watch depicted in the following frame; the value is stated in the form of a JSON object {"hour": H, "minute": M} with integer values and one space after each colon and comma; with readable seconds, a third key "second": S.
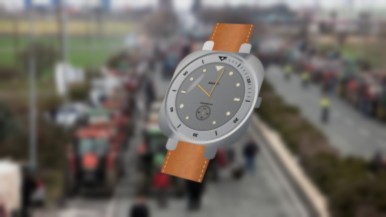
{"hour": 10, "minute": 2}
